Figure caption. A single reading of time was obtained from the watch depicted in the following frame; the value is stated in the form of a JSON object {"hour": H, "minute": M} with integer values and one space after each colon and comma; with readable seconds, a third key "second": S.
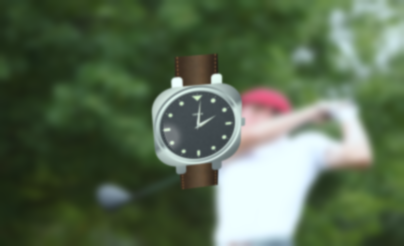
{"hour": 2, "minute": 1}
